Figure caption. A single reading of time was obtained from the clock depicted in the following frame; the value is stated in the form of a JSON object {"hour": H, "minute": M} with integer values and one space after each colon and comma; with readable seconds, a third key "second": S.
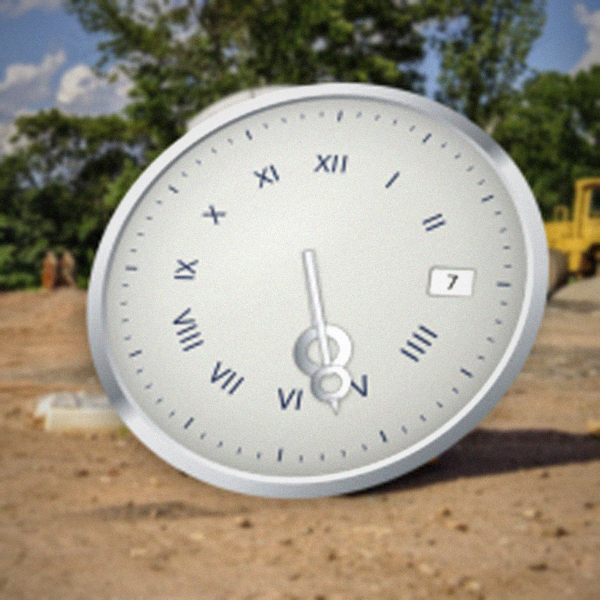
{"hour": 5, "minute": 27}
